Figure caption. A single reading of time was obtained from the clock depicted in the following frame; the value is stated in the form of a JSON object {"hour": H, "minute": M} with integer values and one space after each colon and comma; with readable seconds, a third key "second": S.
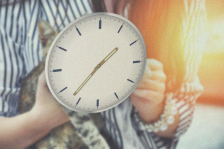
{"hour": 1, "minute": 37}
